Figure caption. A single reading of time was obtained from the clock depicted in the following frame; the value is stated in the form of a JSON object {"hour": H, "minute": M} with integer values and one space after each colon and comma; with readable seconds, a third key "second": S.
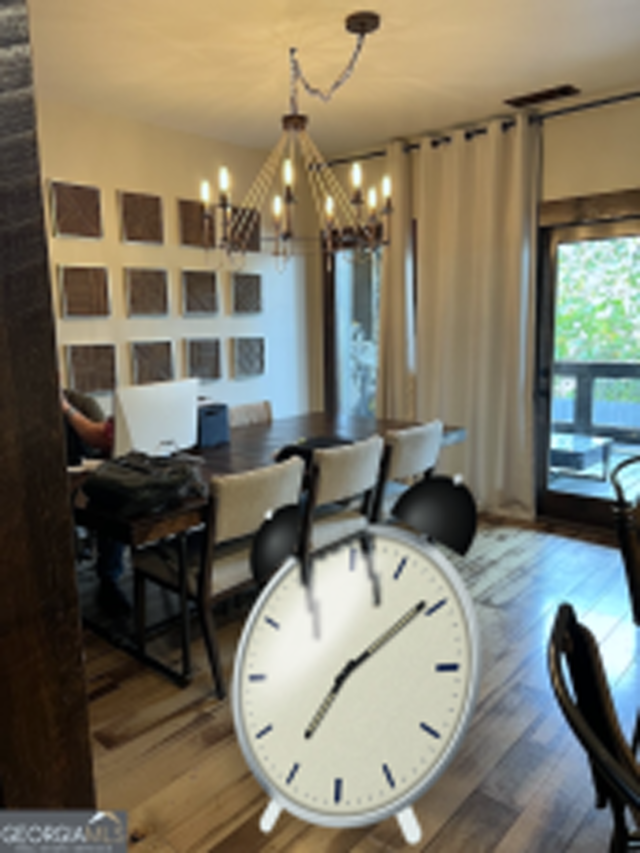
{"hour": 7, "minute": 9}
